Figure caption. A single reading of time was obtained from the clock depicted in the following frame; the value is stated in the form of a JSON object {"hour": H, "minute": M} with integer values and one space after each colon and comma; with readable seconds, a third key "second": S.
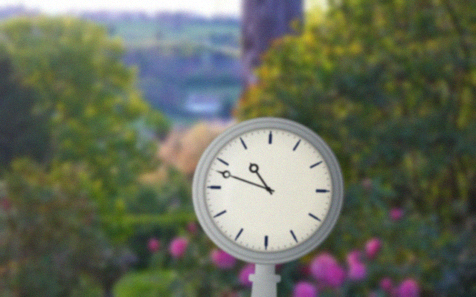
{"hour": 10, "minute": 48}
